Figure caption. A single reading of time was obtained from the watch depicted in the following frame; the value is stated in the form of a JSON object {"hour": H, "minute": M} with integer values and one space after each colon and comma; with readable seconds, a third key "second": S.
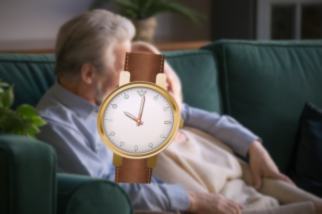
{"hour": 10, "minute": 1}
